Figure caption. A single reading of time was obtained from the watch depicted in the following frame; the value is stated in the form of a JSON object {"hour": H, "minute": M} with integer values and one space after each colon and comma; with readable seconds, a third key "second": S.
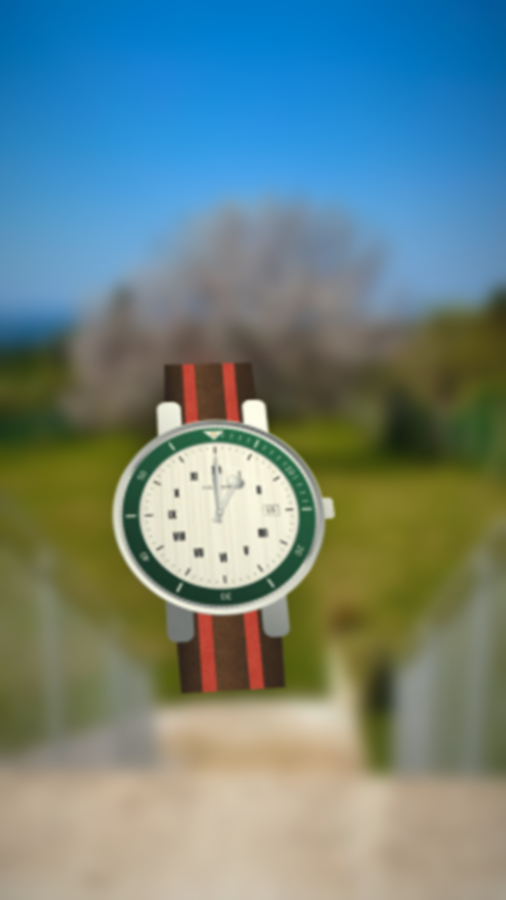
{"hour": 1, "minute": 0}
